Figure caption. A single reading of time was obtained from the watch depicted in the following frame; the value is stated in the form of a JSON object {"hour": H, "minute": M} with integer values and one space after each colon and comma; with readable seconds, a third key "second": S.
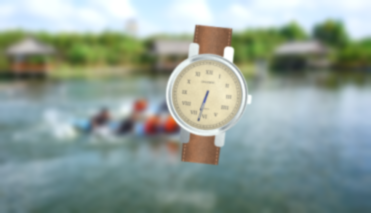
{"hour": 6, "minute": 32}
